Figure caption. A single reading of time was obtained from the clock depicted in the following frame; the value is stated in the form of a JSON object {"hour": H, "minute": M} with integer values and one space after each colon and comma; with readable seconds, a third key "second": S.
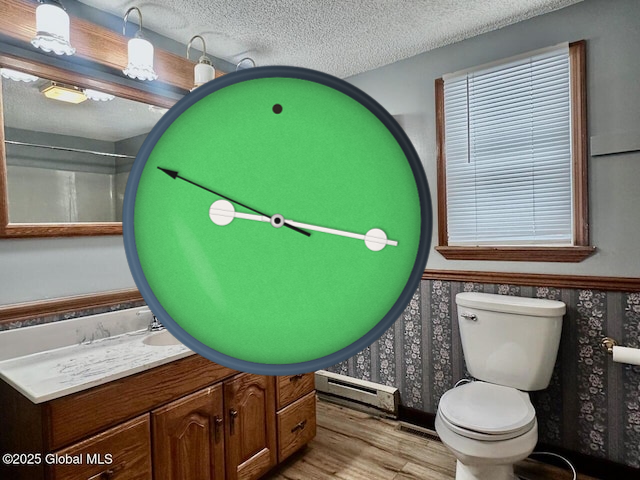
{"hour": 9, "minute": 16, "second": 49}
